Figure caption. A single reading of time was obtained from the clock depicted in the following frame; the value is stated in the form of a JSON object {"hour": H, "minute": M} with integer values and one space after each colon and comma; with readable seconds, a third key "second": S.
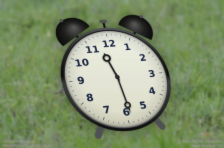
{"hour": 11, "minute": 29}
